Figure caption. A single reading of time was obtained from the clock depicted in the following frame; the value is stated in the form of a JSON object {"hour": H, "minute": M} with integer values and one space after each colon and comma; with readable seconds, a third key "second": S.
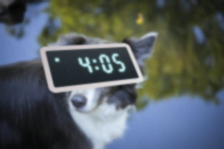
{"hour": 4, "minute": 5}
